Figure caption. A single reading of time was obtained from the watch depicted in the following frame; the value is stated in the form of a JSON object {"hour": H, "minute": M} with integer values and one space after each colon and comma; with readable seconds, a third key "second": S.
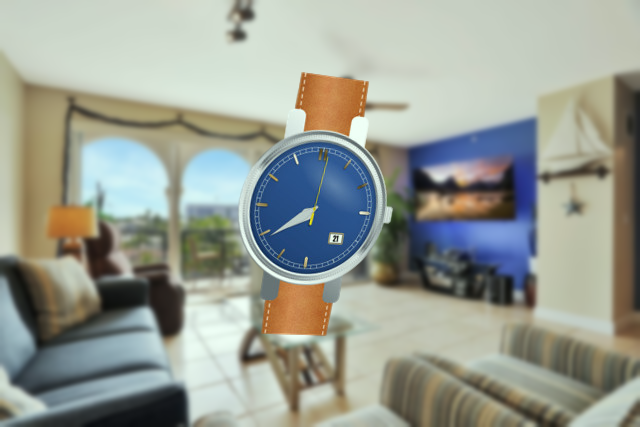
{"hour": 7, "minute": 39, "second": 1}
